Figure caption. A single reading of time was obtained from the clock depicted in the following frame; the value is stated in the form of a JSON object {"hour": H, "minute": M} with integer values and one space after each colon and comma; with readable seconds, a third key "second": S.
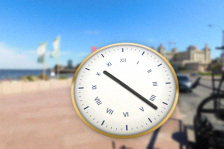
{"hour": 10, "minute": 22}
